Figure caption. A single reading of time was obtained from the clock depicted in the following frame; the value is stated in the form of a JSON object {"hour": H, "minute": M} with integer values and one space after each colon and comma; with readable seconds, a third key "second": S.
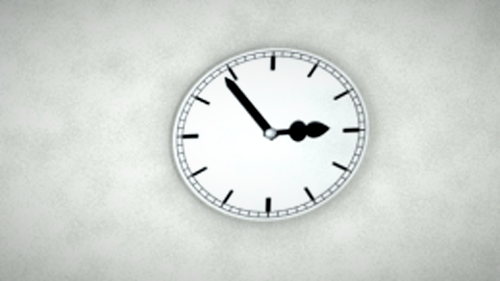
{"hour": 2, "minute": 54}
